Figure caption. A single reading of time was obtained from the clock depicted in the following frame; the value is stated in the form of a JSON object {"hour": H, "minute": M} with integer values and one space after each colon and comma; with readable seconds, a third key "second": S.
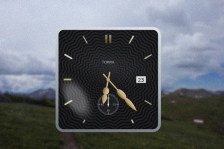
{"hour": 6, "minute": 23}
